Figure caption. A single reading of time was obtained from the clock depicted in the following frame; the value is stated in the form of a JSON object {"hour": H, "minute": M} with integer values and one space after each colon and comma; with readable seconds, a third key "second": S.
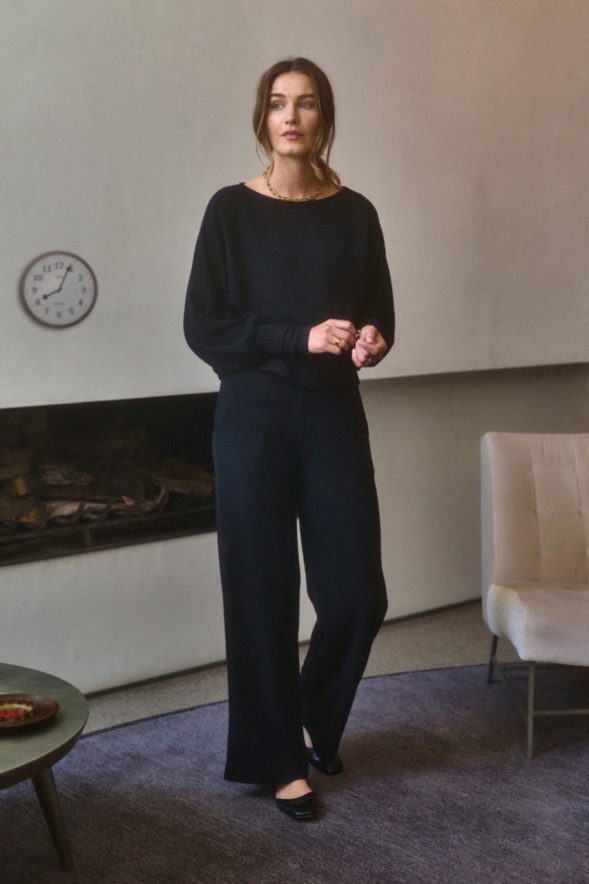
{"hour": 8, "minute": 4}
